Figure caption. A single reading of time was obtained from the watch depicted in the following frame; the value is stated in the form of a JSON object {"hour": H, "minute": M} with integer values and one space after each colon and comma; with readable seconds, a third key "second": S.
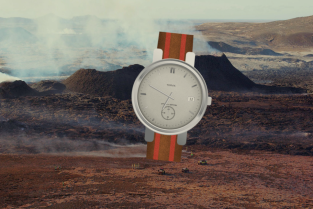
{"hour": 6, "minute": 49}
